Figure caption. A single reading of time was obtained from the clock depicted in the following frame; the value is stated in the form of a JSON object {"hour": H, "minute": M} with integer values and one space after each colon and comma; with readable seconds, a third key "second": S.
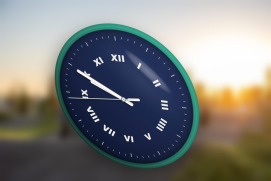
{"hour": 9, "minute": 49, "second": 44}
